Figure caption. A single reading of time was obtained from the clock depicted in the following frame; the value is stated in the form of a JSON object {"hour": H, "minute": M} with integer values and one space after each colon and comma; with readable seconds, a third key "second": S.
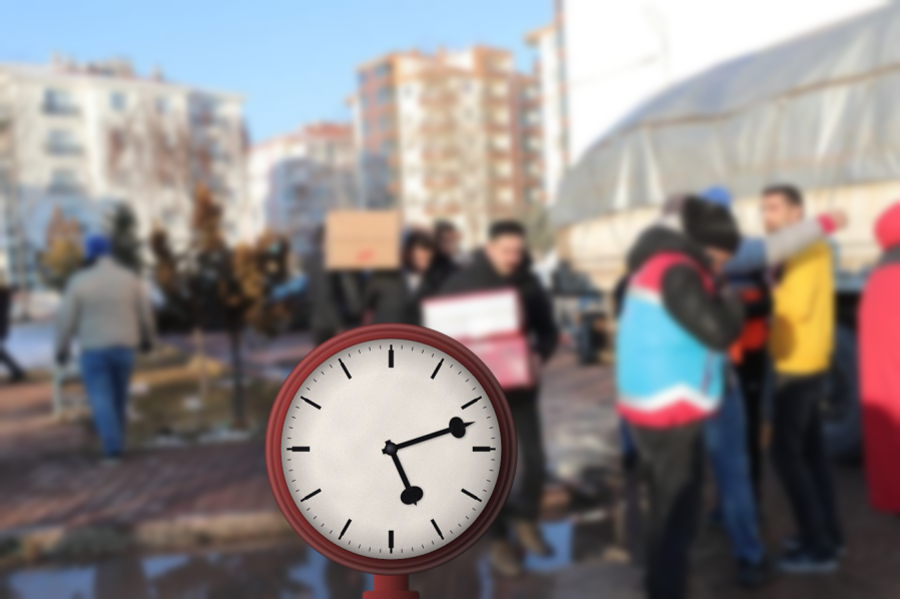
{"hour": 5, "minute": 12}
